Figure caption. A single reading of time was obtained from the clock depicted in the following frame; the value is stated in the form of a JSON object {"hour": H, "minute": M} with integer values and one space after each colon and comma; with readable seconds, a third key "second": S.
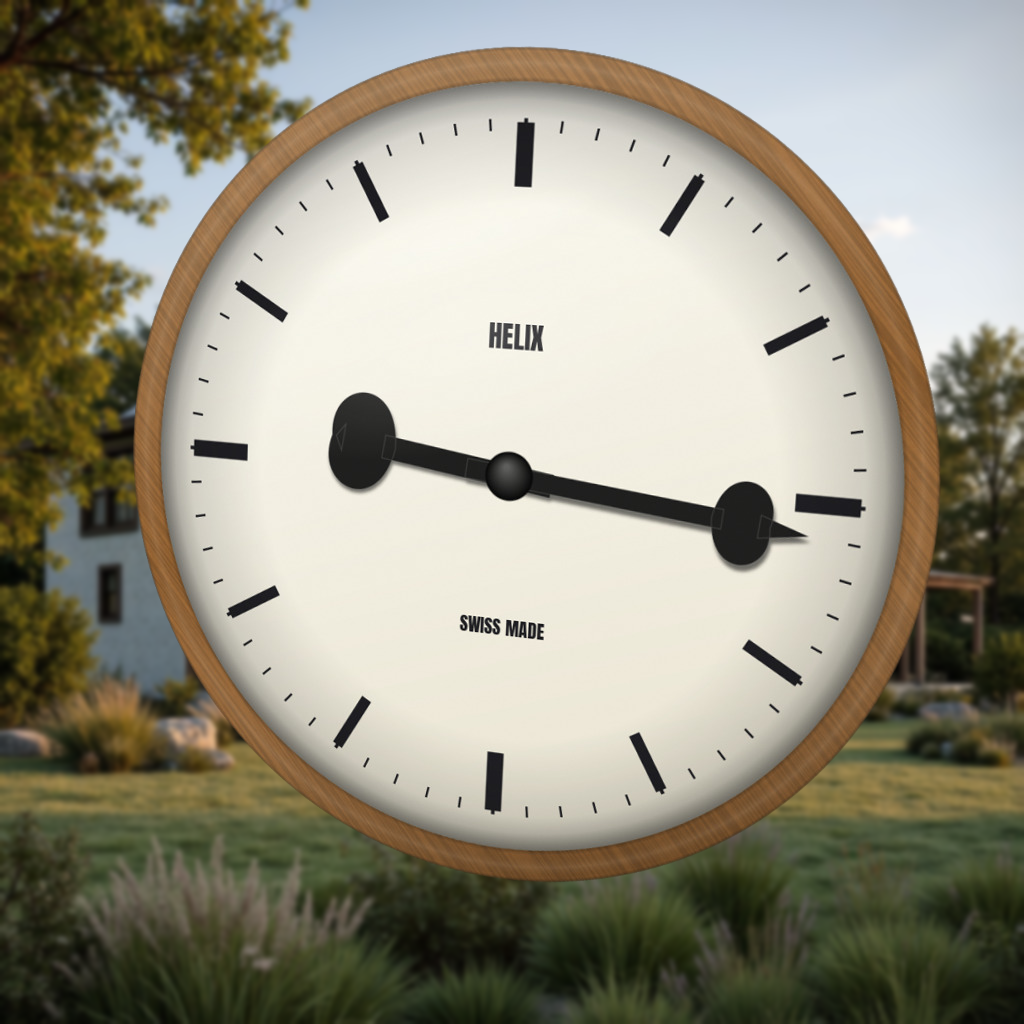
{"hour": 9, "minute": 16}
